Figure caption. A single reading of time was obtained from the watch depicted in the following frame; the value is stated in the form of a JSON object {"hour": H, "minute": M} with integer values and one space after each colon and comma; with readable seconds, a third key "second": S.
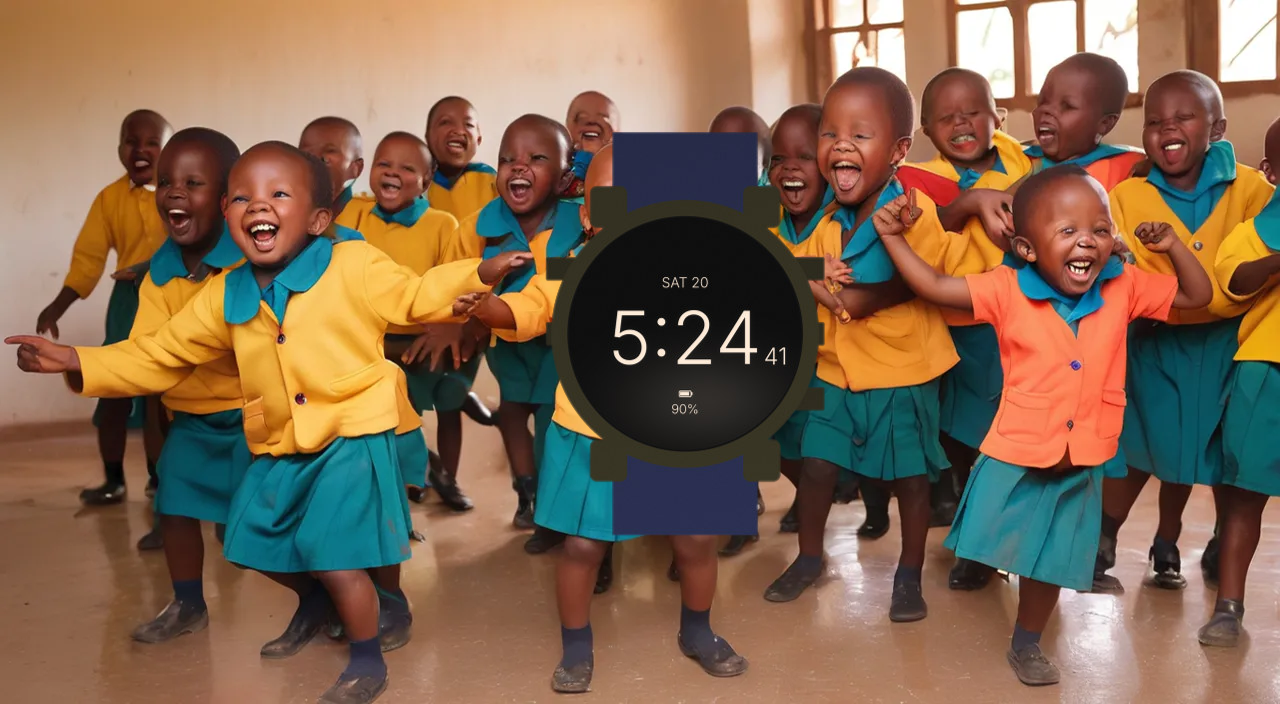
{"hour": 5, "minute": 24, "second": 41}
